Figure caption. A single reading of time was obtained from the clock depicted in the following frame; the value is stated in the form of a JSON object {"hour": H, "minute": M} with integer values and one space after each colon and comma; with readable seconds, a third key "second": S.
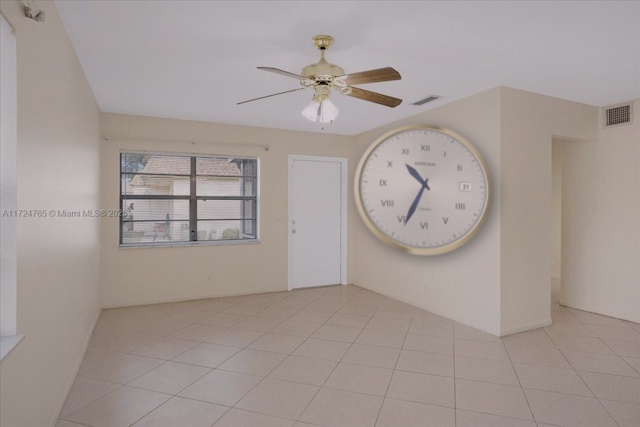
{"hour": 10, "minute": 34}
